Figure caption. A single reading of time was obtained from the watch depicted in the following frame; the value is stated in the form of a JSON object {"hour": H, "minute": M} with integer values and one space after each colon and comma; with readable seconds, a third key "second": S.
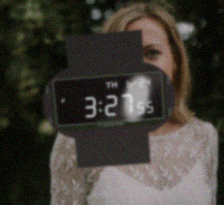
{"hour": 3, "minute": 27, "second": 55}
